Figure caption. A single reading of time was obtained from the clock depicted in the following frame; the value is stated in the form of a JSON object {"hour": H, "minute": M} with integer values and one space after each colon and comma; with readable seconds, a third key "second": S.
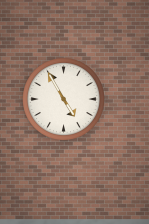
{"hour": 4, "minute": 55}
